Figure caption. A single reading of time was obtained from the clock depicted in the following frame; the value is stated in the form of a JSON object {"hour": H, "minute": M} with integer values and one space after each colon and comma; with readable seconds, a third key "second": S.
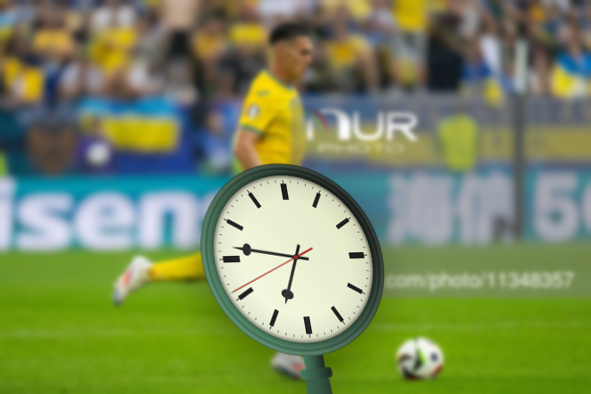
{"hour": 6, "minute": 46, "second": 41}
